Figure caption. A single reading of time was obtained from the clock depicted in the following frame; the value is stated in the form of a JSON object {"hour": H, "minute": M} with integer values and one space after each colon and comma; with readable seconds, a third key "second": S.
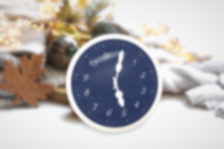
{"hour": 5, "minute": 0}
